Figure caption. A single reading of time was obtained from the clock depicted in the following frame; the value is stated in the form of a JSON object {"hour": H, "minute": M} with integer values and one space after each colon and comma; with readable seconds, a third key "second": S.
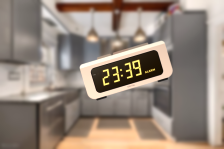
{"hour": 23, "minute": 39}
